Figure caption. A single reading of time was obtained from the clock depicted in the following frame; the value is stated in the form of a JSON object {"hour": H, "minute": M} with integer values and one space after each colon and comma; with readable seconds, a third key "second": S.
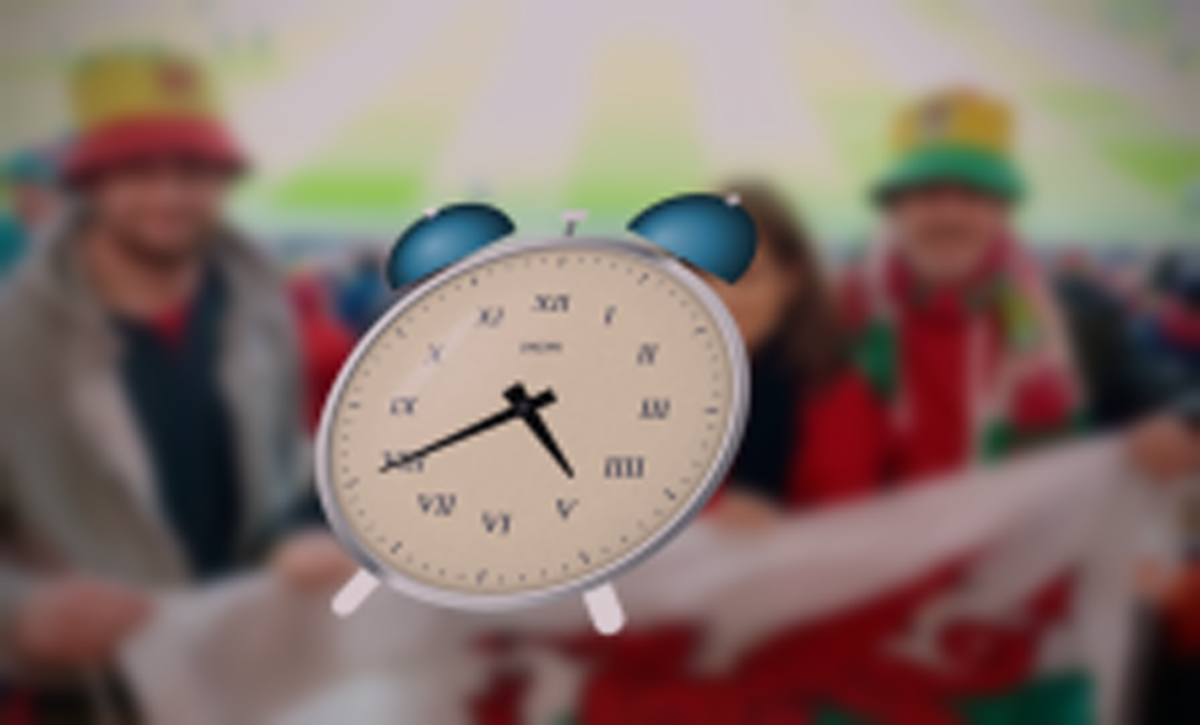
{"hour": 4, "minute": 40}
